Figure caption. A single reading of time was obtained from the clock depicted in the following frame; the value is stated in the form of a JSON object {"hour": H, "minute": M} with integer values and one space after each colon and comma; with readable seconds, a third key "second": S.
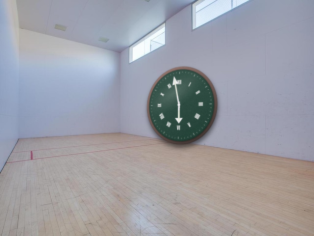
{"hour": 5, "minute": 58}
